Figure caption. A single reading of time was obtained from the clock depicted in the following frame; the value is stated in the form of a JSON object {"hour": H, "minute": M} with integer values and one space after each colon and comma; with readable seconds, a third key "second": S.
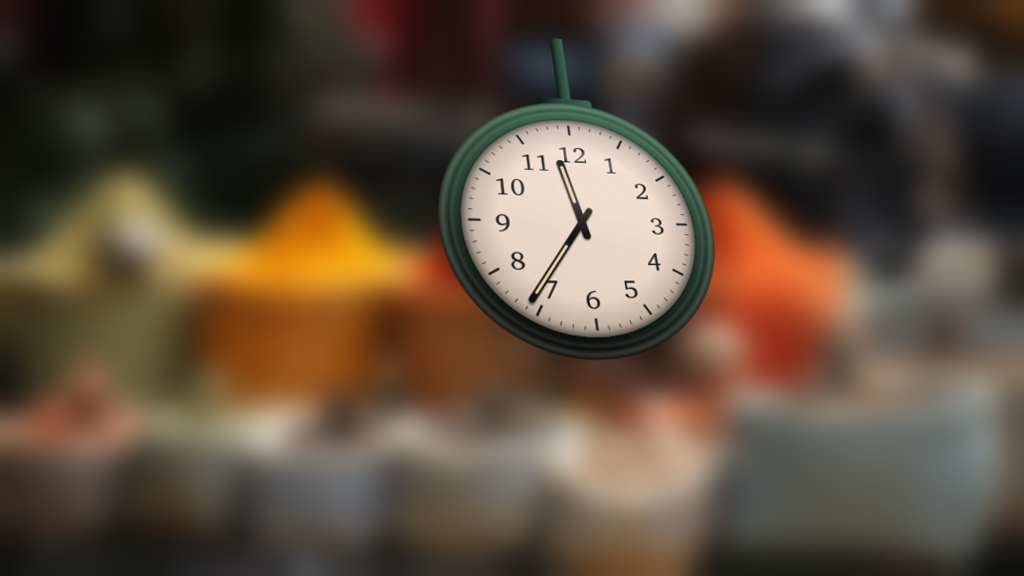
{"hour": 11, "minute": 36}
